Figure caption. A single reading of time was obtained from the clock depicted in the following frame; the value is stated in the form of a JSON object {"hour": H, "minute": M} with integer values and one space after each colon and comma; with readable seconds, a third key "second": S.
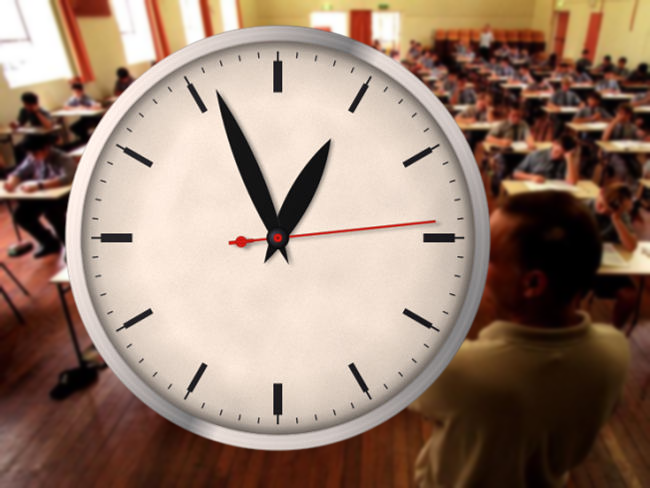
{"hour": 12, "minute": 56, "second": 14}
